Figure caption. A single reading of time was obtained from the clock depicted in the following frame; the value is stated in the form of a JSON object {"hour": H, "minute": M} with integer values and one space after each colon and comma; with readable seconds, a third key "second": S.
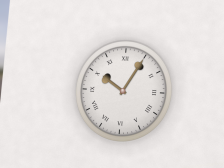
{"hour": 10, "minute": 5}
